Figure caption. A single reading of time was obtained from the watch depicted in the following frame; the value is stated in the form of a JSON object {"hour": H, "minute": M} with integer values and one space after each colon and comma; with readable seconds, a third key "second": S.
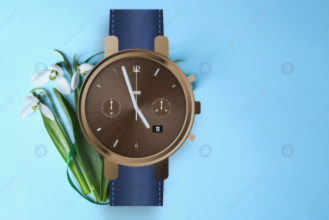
{"hour": 4, "minute": 57}
